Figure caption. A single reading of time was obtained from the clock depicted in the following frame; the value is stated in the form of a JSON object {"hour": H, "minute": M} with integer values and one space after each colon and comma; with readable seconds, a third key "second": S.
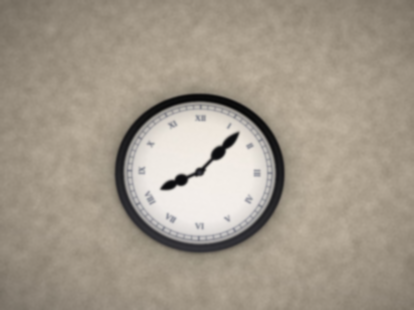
{"hour": 8, "minute": 7}
